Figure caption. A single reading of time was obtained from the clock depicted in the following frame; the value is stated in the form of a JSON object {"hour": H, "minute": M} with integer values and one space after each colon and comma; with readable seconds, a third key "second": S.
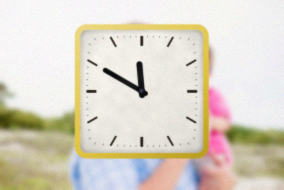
{"hour": 11, "minute": 50}
